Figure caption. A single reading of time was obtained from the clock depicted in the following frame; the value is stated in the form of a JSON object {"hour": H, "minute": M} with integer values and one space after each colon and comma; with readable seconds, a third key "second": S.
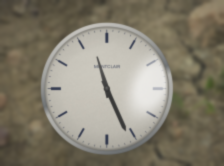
{"hour": 11, "minute": 26}
